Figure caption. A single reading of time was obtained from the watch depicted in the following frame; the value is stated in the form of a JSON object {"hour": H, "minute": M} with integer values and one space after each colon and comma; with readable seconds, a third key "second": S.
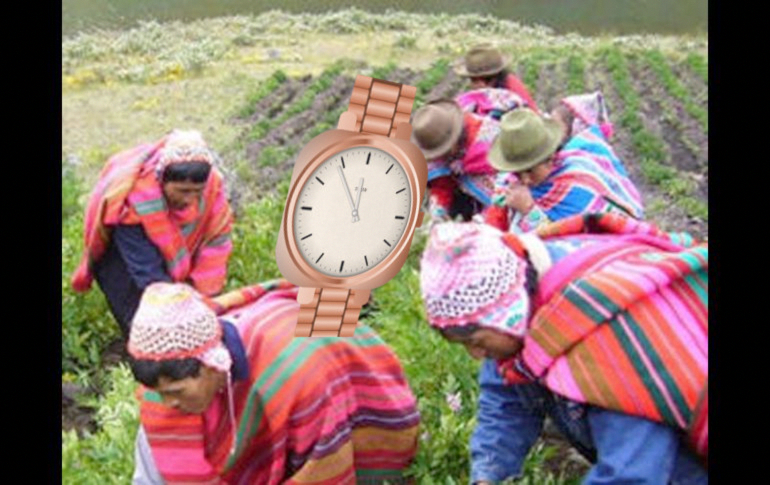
{"hour": 11, "minute": 54}
